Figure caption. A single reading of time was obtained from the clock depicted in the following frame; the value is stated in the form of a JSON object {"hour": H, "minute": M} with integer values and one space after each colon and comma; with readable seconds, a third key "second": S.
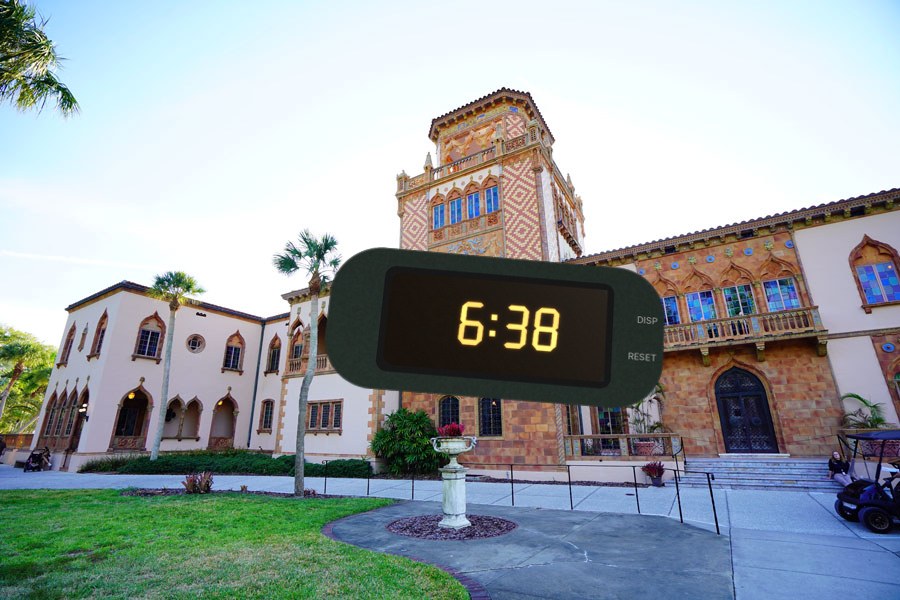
{"hour": 6, "minute": 38}
